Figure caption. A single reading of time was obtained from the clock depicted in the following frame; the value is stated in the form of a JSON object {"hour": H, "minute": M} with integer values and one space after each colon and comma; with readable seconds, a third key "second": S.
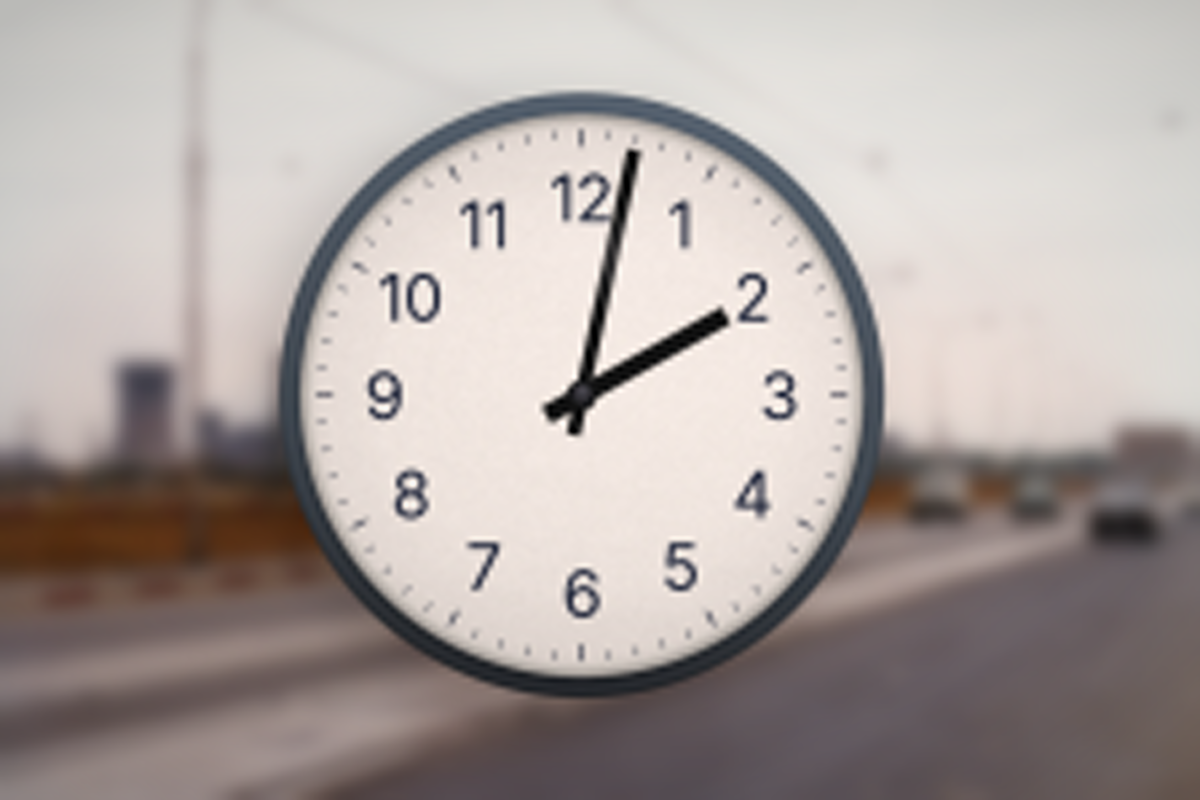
{"hour": 2, "minute": 2}
